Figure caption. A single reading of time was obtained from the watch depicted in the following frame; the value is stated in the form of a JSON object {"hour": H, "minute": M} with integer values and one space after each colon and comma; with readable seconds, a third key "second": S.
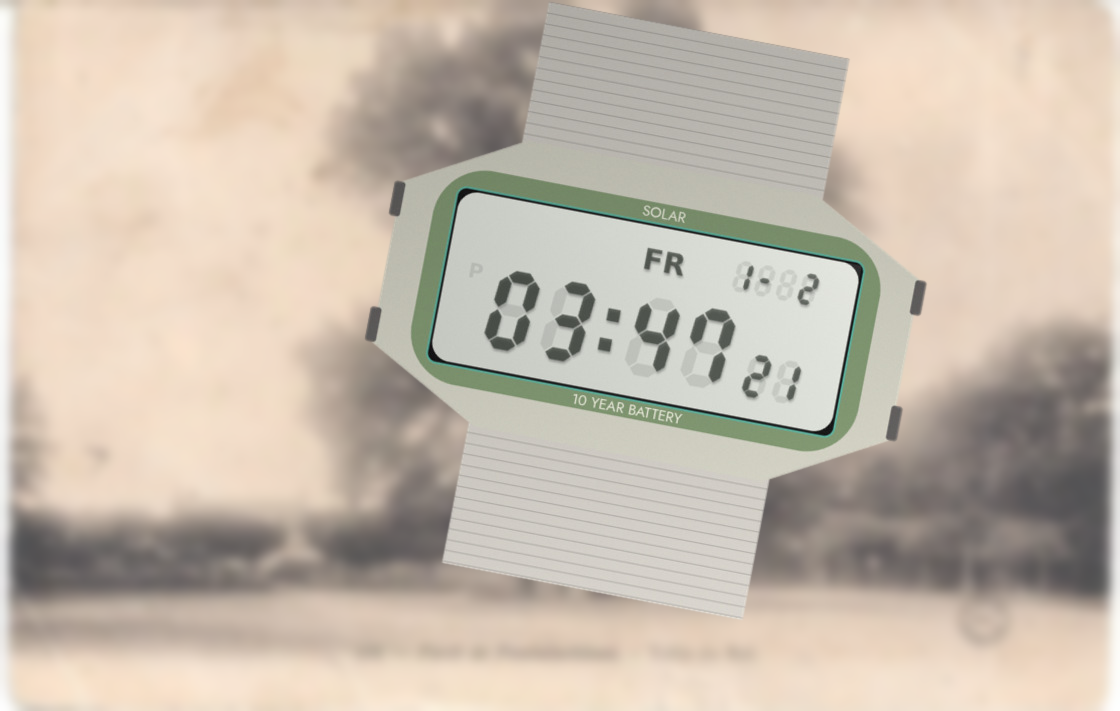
{"hour": 3, "minute": 47, "second": 21}
